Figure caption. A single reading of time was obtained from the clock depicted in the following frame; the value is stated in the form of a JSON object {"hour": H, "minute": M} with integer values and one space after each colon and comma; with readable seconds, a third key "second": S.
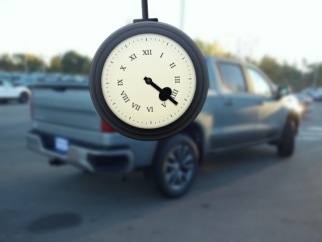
{"hour": 4, "minute": 22}
